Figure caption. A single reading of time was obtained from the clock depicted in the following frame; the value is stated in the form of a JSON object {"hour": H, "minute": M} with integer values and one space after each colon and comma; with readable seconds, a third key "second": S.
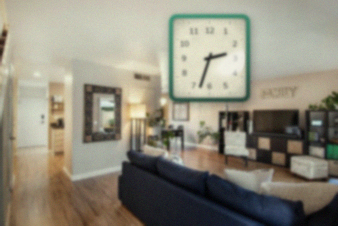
{"hour": 2, "minute": 33}
